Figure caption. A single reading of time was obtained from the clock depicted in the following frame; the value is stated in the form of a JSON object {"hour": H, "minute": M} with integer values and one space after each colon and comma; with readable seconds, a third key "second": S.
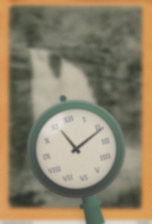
{"hour": 11, "minute": 11}
